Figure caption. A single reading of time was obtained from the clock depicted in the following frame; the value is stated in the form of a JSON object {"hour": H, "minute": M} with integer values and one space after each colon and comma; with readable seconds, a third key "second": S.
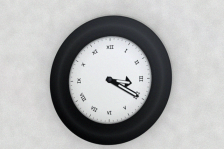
{"hour": 3, "minute": 20}
